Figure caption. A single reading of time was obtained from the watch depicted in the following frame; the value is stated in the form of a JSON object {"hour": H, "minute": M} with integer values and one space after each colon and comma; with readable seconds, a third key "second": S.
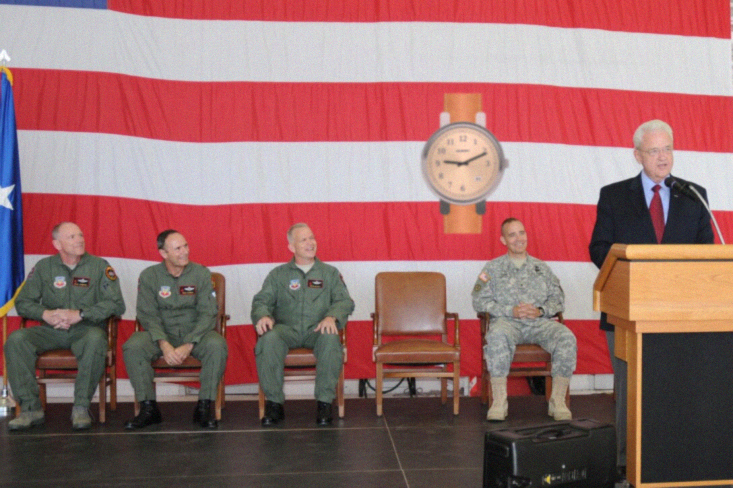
{"hour": 9, "minute": 11}
